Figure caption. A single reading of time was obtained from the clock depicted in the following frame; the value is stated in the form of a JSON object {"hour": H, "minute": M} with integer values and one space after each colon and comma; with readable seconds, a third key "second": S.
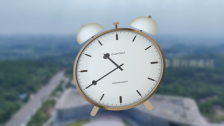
{"hour": 10, "minute": 40}
